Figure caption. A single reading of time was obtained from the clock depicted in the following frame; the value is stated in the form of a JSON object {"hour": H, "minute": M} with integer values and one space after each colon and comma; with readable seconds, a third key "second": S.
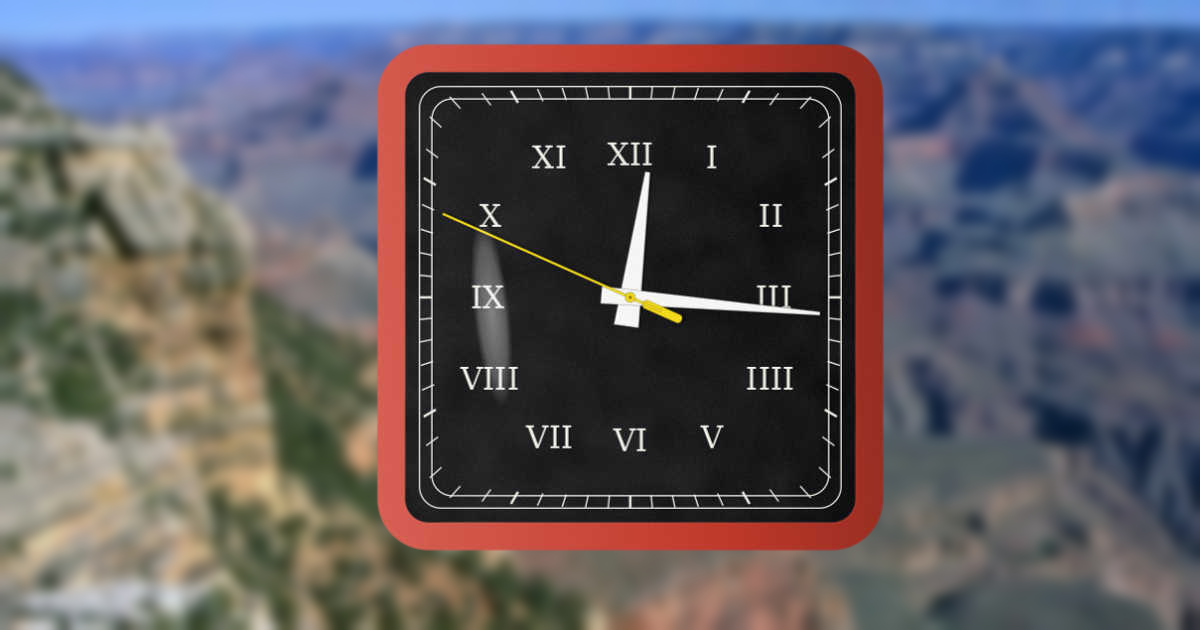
{"hour": 12, "minute": 15, "second": 49}
